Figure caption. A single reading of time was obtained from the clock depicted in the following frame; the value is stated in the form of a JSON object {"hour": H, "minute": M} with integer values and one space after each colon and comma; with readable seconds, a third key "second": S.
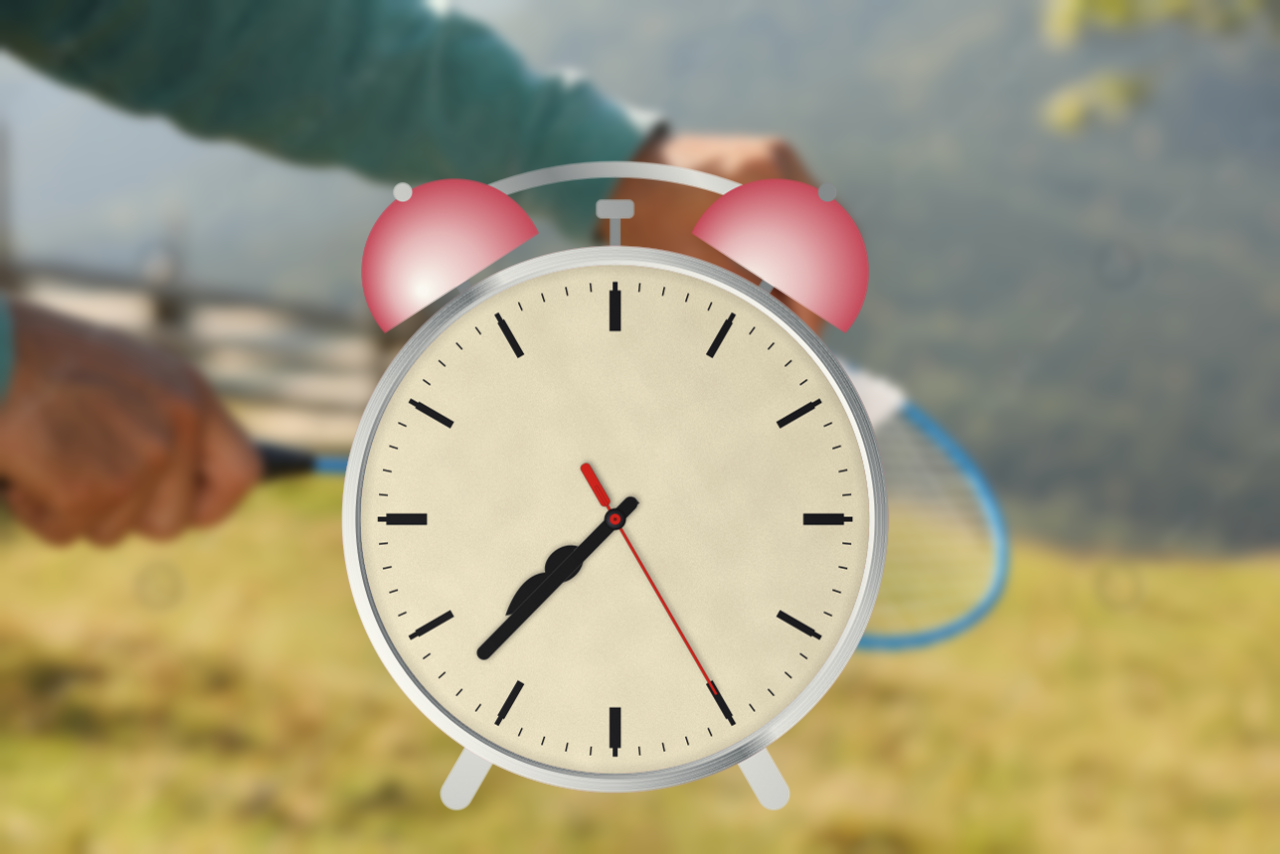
{"hour": 7, "minute": 37, "second": 25}
